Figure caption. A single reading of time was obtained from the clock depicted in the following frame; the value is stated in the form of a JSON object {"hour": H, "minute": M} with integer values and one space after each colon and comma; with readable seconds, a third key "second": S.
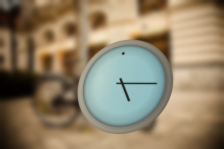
{"hour": 5, "minute": 16}
